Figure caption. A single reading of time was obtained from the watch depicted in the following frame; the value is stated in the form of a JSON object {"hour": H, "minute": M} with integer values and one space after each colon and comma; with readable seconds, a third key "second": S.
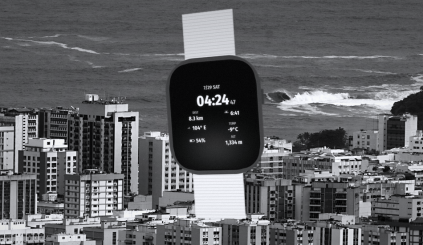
{"hour": 4, "minute": 24}
